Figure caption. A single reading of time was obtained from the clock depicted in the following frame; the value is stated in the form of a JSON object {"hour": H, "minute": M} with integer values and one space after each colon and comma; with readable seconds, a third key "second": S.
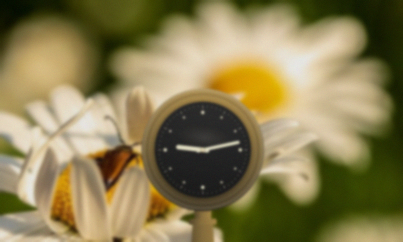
{"hour": 9, "minute": 13}
